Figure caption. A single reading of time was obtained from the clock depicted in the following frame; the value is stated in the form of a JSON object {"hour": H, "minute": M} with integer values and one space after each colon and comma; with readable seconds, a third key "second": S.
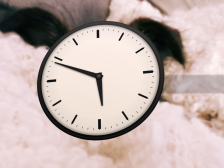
{"hour": 5, "minute": 49}
